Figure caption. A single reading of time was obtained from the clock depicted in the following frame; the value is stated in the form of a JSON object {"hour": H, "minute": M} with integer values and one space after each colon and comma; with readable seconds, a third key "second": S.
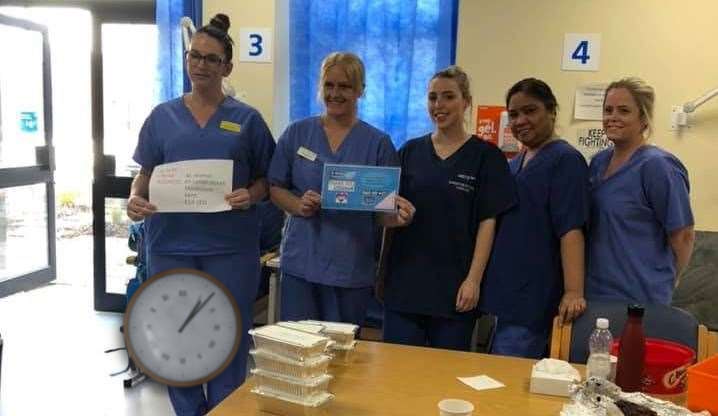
{"hour": 1, "minute": 7}
